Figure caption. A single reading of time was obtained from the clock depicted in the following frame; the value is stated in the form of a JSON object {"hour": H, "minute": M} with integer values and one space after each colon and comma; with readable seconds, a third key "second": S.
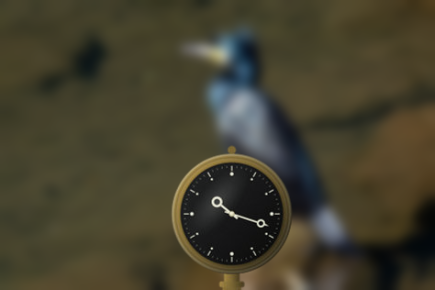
{"hour": 10, "minute": 18}
